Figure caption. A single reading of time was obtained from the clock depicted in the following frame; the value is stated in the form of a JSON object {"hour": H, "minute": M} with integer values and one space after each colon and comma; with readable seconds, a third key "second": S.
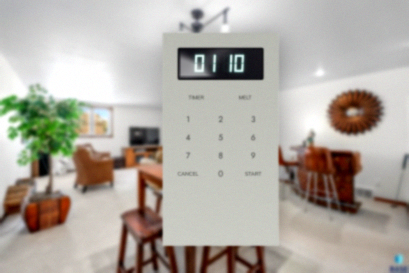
{"hour": 1, "minute": 10}
